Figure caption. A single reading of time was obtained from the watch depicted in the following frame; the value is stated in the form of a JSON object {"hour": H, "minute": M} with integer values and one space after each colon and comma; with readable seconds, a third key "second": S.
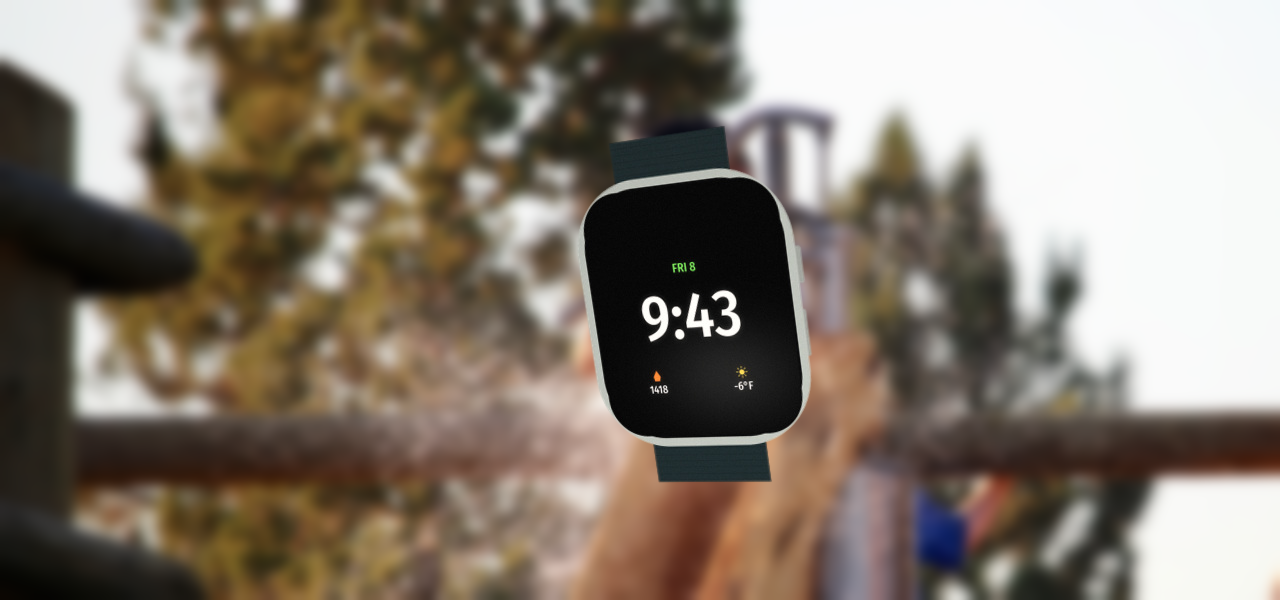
{"hour": 9, "minute": 43}
